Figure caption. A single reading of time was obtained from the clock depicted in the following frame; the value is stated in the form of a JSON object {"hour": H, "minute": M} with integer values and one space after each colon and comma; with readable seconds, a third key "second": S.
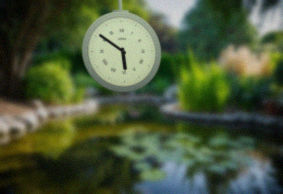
{"hour": 5, "minute": 51}
